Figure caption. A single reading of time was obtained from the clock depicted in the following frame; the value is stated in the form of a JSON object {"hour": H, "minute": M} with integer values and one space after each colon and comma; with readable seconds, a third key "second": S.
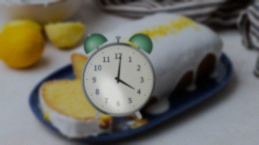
{"hour": 4, "minute": 1}
